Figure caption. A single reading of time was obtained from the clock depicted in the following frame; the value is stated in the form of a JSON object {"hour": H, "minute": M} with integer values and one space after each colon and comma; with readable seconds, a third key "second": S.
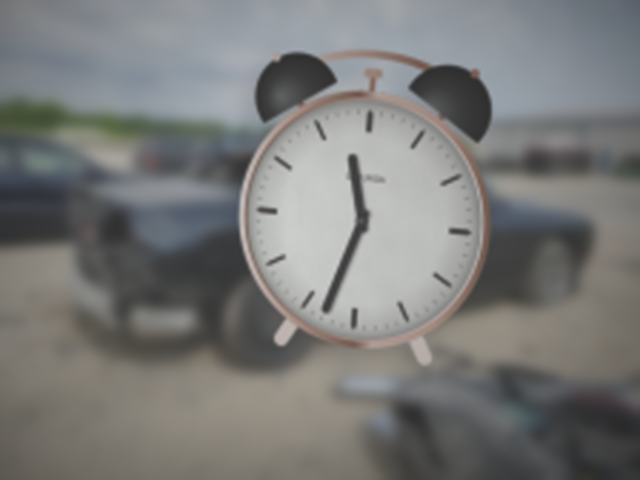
{"hour": 11, "minute": 33}
